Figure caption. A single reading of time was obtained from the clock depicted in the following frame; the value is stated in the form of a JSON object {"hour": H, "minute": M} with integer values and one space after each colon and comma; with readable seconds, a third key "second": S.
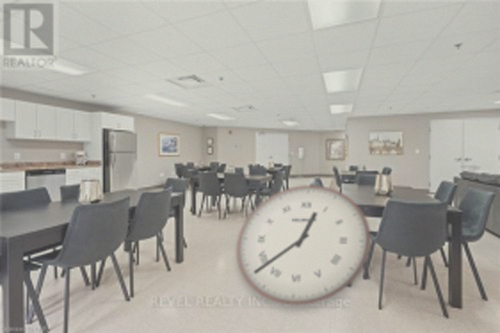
{"hour": 12, "minute": 38}
